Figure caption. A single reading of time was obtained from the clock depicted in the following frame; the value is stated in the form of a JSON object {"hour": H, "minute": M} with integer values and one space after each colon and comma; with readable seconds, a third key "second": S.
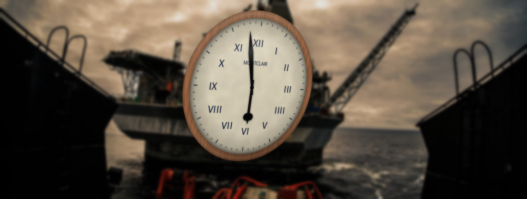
{"hour": 5, "minute": 58}
